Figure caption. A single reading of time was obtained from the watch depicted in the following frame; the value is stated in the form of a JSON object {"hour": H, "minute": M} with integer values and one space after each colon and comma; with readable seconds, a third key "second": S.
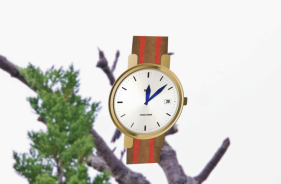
{"hour": 12, "minute": 8}
